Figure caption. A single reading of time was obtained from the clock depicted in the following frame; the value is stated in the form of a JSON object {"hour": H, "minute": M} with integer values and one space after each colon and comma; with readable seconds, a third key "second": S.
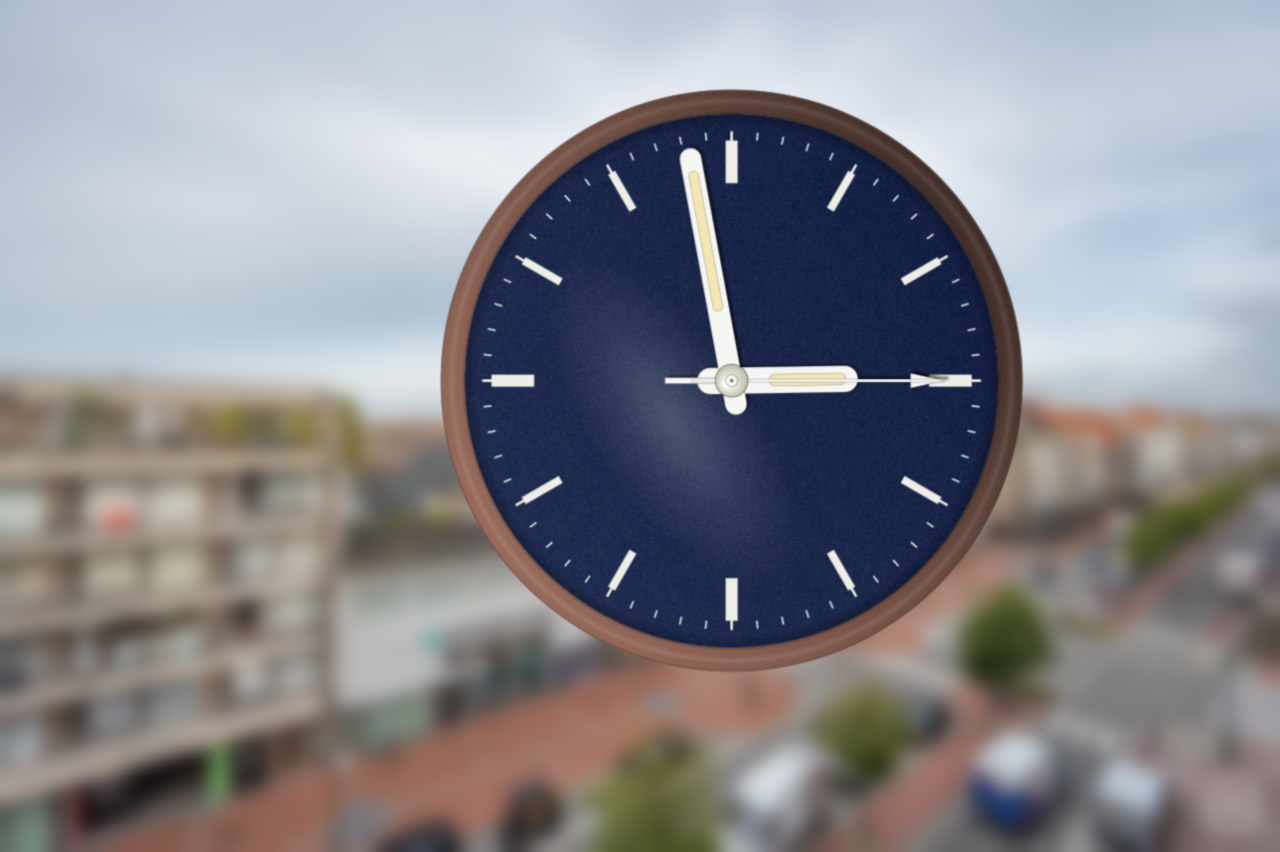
{"hour": 2, "minute": 58, "second": 15}
